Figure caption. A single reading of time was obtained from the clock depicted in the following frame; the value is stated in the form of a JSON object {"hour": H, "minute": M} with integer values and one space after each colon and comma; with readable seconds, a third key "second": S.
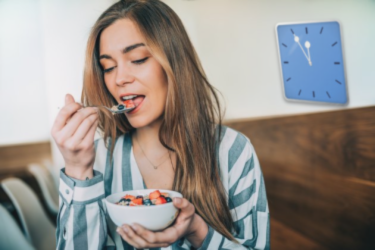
{"hour": 11, "minute": 55}
